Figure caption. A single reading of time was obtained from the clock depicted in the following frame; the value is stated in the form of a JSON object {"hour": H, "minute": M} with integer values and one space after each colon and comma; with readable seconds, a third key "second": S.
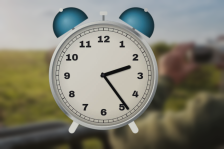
{"hour": 2, "minute": 24}
